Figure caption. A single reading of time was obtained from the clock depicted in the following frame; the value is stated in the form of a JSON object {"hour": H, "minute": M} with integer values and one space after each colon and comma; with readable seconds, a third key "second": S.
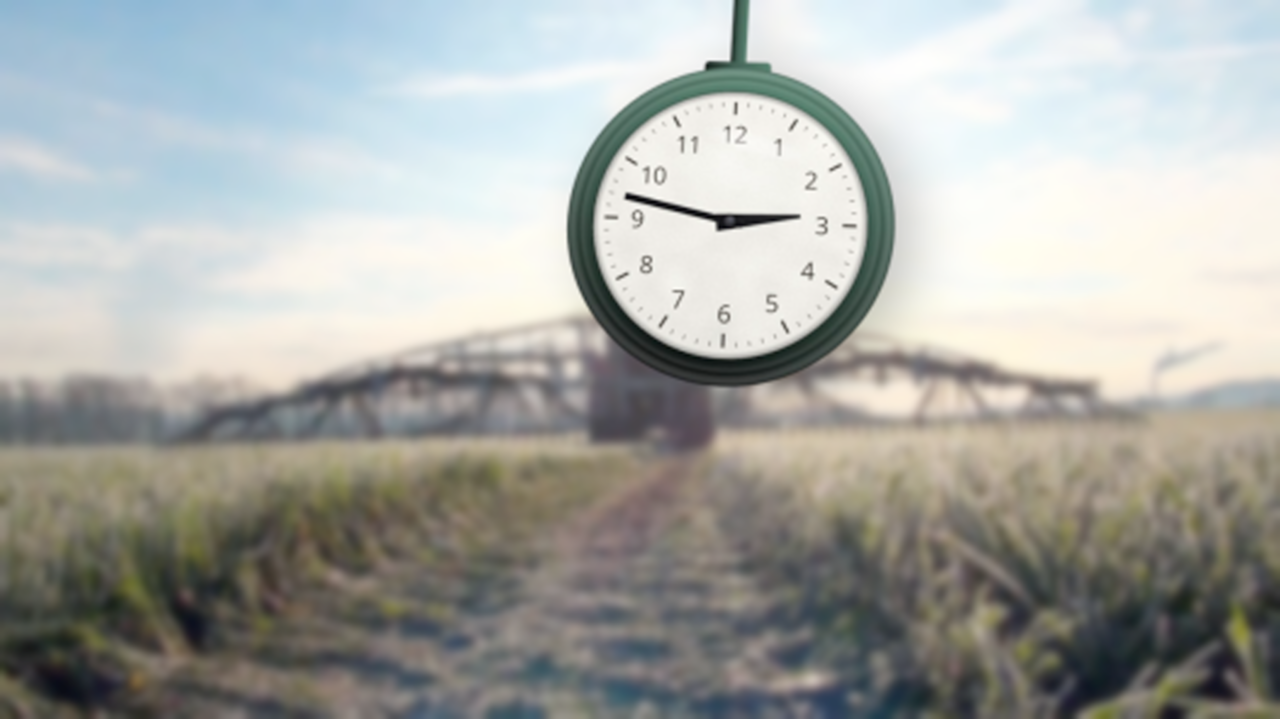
{"hour": 2, "minute": 47}
